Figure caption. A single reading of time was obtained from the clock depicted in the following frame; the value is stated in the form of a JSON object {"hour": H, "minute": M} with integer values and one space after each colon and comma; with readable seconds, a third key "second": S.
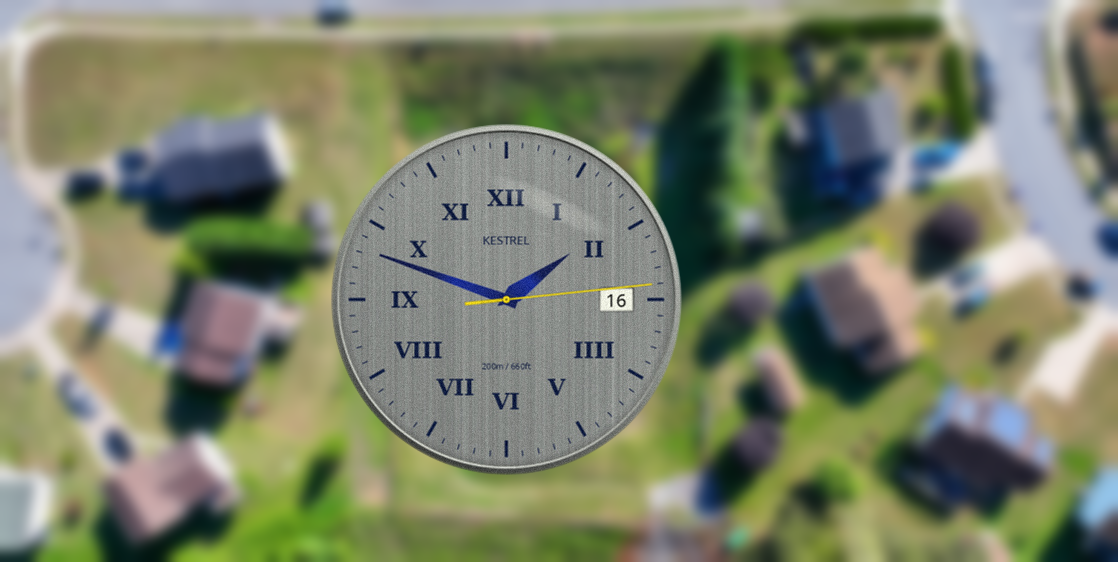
{"hour": 1, "minute": 48, "second": 14}
